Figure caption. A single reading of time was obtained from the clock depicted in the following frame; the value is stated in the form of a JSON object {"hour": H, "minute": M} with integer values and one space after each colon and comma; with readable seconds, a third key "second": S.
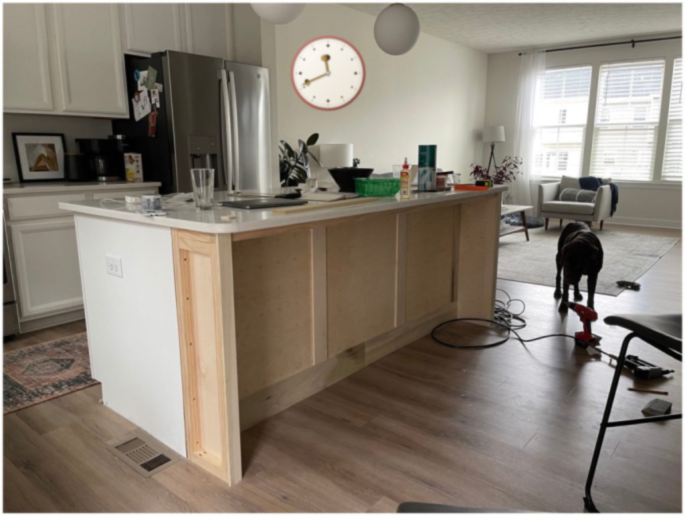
{"hour": 11, "minute": 41}
